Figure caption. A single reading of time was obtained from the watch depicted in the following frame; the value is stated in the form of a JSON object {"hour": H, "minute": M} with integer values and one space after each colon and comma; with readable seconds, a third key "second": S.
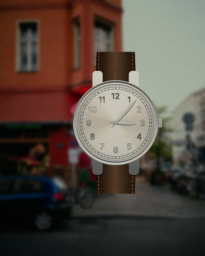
{"hour": 3, "minute": 7}
